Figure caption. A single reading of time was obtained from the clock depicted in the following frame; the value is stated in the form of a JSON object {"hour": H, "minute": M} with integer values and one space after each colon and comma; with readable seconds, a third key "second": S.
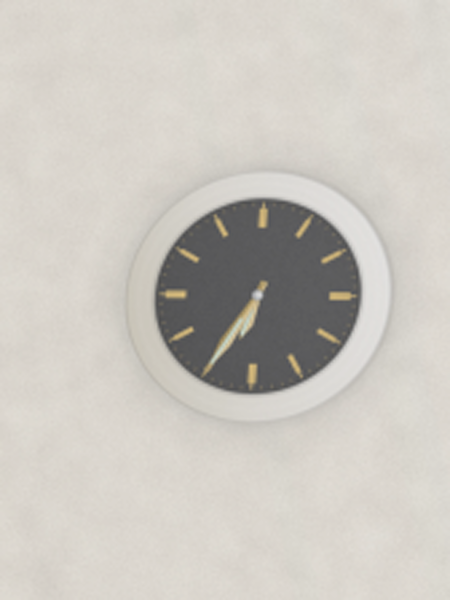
{"hour": 6, "minute": 35}
